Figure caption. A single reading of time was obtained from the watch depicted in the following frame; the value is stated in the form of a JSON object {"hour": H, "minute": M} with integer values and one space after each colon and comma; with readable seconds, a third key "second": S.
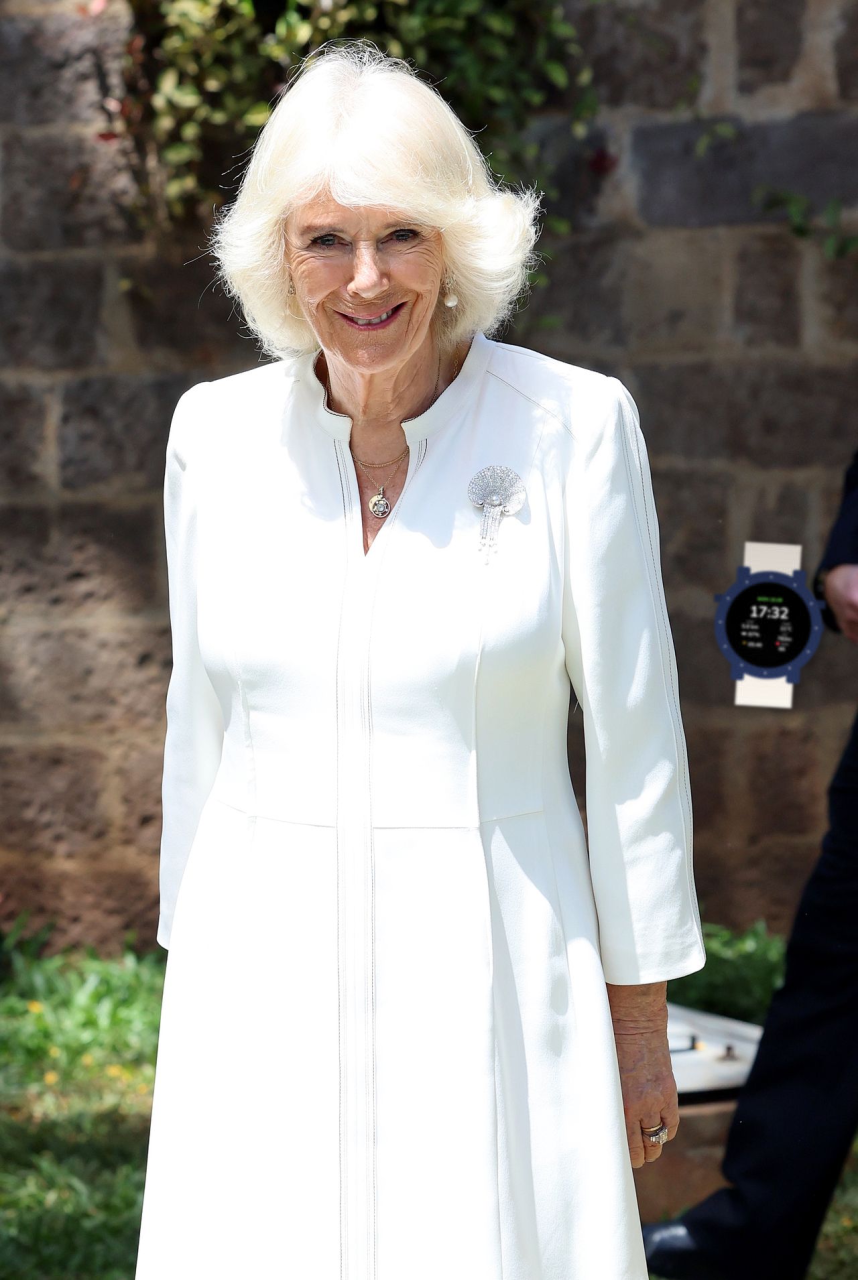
{"hour": 17, "minute": 32}
